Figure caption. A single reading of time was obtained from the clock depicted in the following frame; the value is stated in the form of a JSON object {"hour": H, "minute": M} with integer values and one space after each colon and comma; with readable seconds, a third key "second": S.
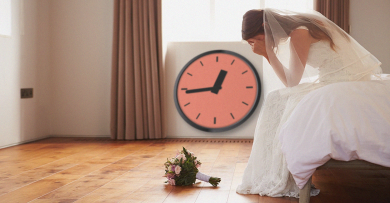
{"hour": 12, "minute": 44}
